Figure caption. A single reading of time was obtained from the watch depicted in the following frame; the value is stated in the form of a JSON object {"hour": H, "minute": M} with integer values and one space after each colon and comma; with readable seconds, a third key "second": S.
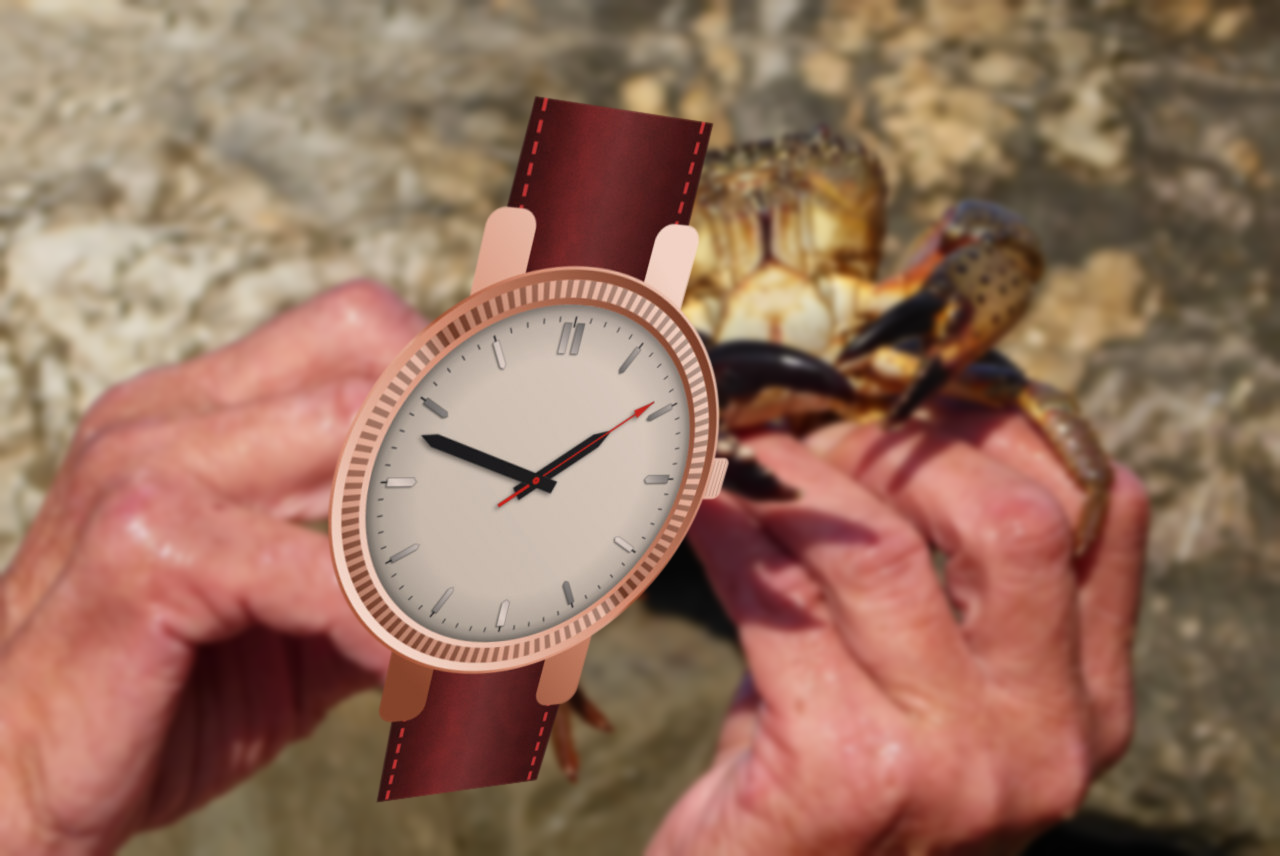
{"hour": 1, "minute": 48, "second": 9}
